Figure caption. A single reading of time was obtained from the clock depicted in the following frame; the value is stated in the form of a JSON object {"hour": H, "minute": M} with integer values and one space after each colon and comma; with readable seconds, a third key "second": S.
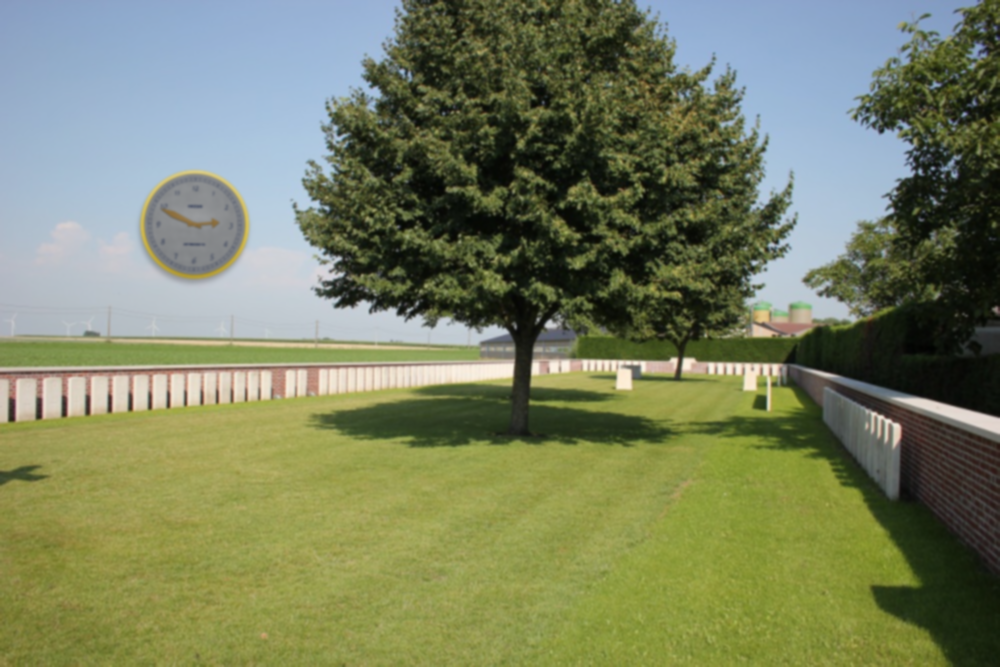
{"hour": 2, "minute": 49}
